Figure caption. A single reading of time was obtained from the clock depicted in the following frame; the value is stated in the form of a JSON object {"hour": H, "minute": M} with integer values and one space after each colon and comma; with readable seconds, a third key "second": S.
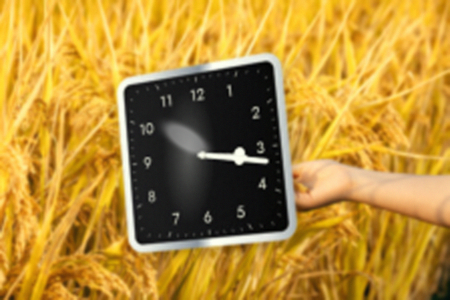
{"hour": 3, "minute": 17}
